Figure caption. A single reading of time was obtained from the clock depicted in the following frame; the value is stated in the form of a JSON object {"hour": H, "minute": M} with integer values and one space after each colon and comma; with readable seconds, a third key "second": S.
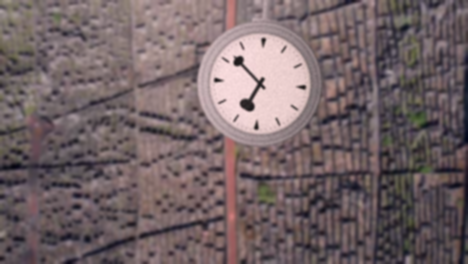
{"hour": 6, "minute": 52}
